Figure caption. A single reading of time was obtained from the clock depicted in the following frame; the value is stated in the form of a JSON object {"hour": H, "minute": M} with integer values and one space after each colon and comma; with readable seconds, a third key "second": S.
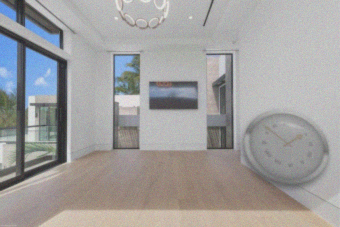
{"hour": 1, "minute": 52}
